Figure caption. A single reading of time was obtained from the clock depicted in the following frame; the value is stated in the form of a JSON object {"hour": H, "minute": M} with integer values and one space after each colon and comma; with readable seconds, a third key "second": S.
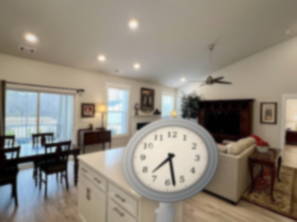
{"hour": 7, "minute": 28}
